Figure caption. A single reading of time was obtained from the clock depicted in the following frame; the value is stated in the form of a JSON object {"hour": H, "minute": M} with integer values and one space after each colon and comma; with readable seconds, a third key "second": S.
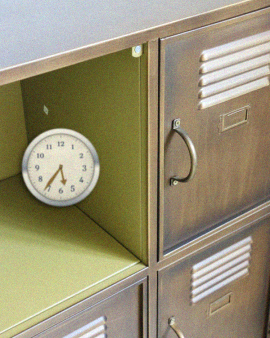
{"hour": 5, "minute": 36}
